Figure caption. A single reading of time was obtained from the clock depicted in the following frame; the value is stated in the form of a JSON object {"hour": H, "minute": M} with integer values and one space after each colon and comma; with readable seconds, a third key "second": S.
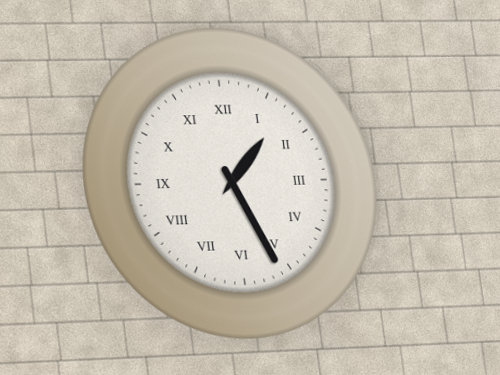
{"hour": 1, "minute": 26}
